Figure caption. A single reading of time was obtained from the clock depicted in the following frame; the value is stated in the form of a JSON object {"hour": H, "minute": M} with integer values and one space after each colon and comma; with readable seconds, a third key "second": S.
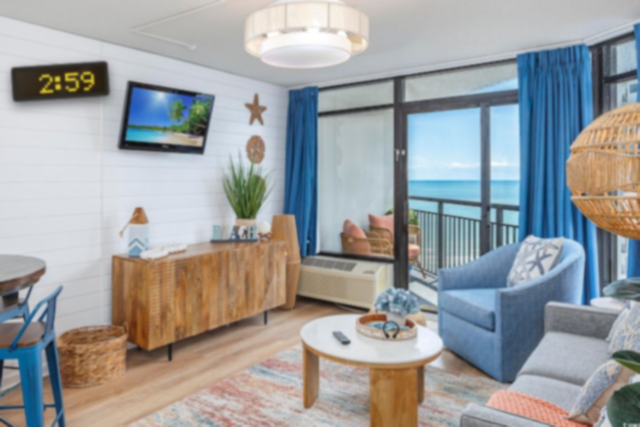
{"hour": 2, "minute": 59}
